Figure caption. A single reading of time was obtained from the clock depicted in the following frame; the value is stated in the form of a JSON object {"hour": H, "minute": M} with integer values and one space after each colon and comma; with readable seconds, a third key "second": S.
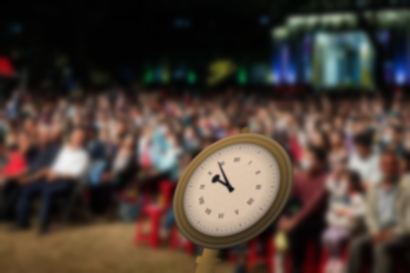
{"hour": 9, "minute": 54}
